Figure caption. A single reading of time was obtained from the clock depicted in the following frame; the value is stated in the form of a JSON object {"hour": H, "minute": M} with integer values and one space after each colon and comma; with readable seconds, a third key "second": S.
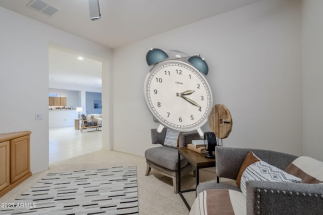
{"hour": 2, "minute": 19}
